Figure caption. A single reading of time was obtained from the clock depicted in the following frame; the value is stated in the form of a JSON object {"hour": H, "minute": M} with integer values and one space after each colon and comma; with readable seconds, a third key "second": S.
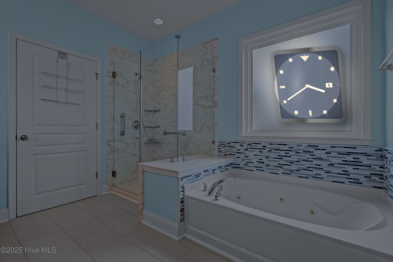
{"hour": 3, "minute": 40}
